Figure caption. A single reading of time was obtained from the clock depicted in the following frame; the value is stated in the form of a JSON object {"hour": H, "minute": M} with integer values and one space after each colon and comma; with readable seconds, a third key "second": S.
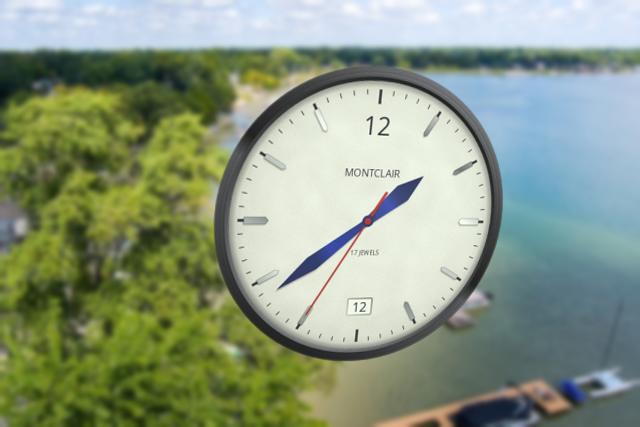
{"hour": 1, "minute": 38, "second": 35}
